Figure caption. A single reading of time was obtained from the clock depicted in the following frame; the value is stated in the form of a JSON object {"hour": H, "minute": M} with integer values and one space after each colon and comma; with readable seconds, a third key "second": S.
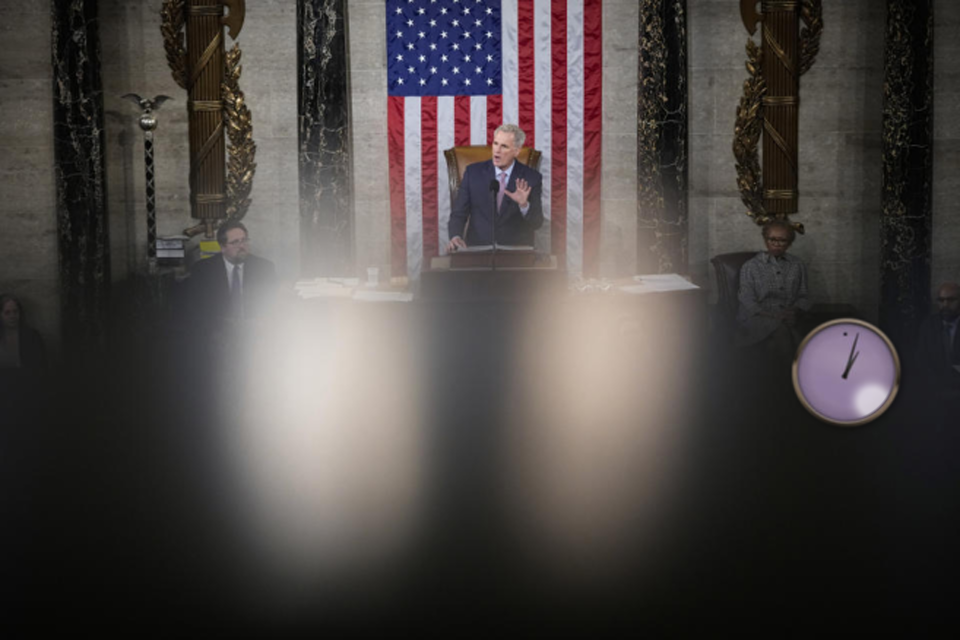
{"hour": 1, "minute": 3}
